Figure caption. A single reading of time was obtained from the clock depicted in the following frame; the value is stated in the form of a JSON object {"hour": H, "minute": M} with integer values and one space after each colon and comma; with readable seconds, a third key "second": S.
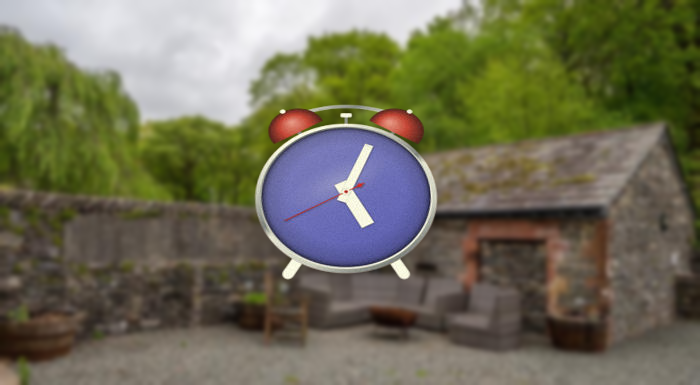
{"hour": 5, "minute": 3, "second": 40}
